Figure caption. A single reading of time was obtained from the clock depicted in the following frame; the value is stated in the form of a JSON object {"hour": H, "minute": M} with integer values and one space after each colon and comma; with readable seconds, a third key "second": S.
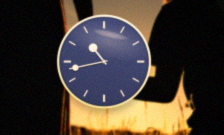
{"hour": 10, "minute": 43}
